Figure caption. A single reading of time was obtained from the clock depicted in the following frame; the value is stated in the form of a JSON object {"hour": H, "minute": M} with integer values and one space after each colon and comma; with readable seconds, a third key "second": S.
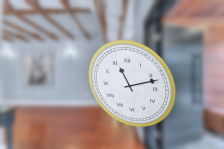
{"hour": 11, "minute": 12}
